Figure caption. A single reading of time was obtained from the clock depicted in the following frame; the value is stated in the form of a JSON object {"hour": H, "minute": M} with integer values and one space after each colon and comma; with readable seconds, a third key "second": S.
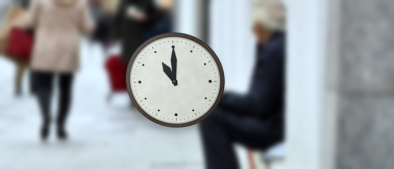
{"hour": 11, "minute": 0}
